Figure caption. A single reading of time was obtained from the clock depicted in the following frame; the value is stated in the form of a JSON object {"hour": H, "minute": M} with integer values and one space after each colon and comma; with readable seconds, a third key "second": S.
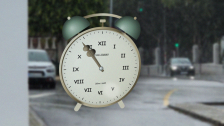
{"hour": 10, "minute": 54}
